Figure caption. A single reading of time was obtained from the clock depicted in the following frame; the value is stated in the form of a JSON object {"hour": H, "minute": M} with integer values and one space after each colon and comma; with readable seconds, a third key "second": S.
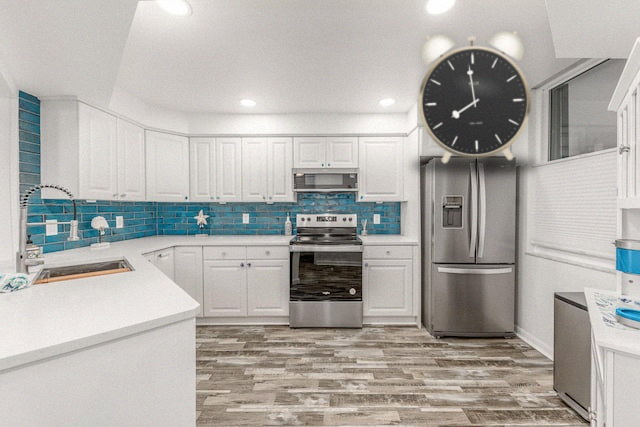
{"hour": 7, "minute": 59}
